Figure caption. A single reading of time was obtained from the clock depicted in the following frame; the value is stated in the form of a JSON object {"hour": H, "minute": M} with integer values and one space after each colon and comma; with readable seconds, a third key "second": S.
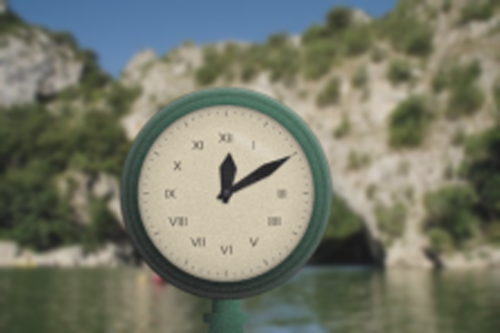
{"hour": 12, "minute": 10}
